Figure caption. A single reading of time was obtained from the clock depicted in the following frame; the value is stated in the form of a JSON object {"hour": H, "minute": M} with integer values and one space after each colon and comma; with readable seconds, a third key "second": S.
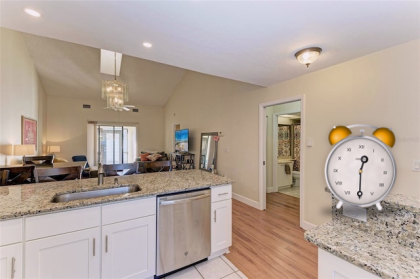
{"hour": 12, "minute": 30}
